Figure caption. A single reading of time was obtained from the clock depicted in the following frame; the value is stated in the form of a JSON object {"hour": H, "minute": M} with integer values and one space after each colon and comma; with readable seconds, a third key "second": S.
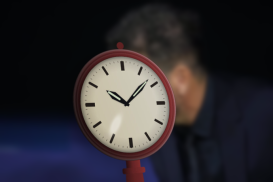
{"hour": 10, "minute": 8}
